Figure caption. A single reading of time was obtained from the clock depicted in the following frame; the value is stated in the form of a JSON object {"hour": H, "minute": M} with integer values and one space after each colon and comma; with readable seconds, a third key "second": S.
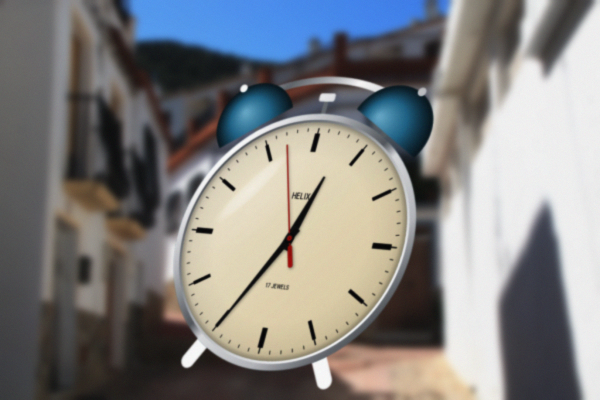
{"hour": 12, "minute": 34, "second": 57}
